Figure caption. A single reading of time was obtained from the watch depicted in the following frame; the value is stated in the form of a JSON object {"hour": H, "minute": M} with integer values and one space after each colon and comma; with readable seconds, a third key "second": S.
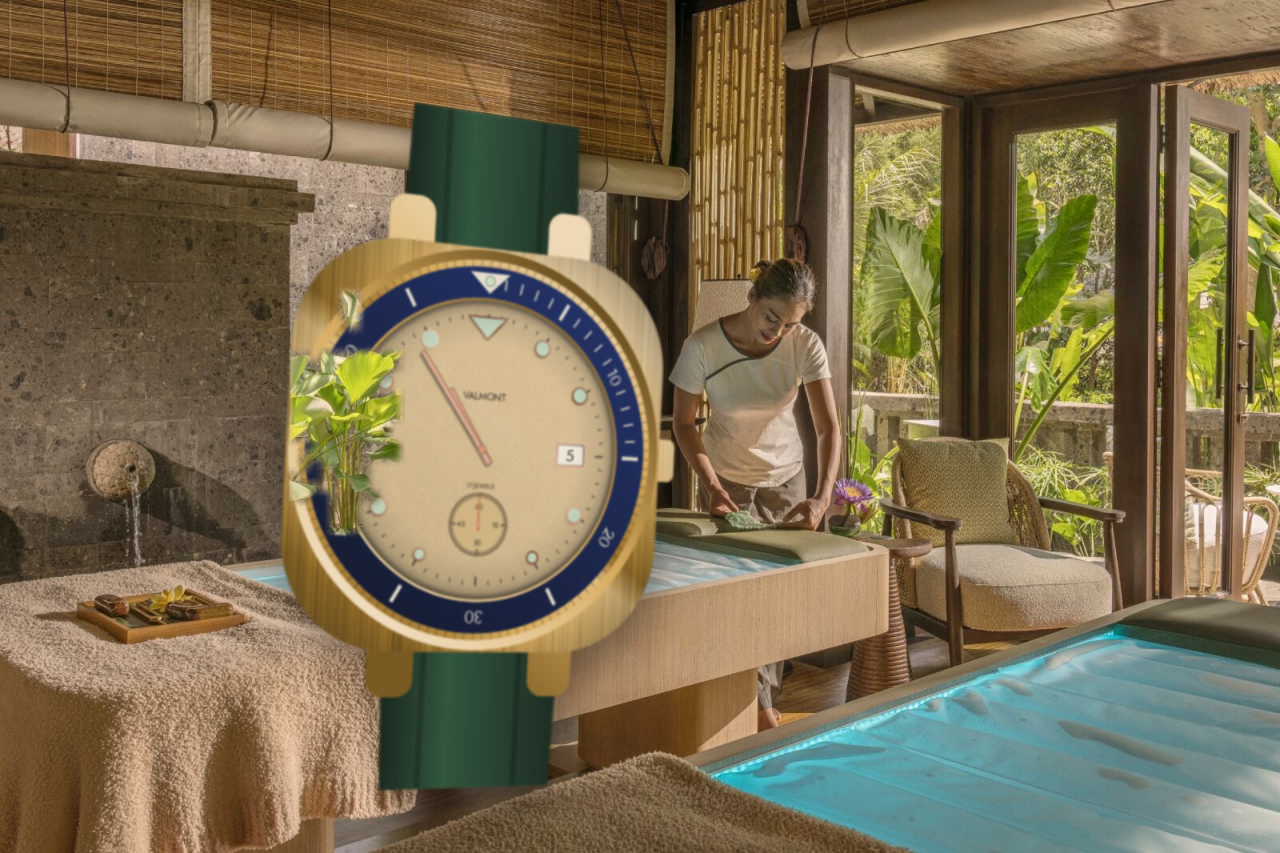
{"hour": 10, "minute": 54}
